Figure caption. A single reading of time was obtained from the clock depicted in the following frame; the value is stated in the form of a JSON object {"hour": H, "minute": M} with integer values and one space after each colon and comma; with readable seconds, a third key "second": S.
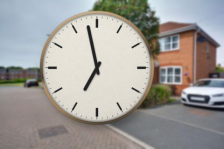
{"hour": 6, "minute": 58}
